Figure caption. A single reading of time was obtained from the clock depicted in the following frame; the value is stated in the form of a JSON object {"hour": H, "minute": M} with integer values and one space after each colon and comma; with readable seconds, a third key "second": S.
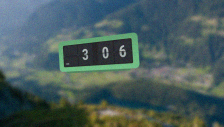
{"hour": 3, "minute": 6}
